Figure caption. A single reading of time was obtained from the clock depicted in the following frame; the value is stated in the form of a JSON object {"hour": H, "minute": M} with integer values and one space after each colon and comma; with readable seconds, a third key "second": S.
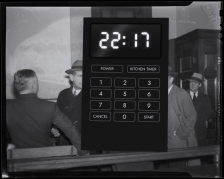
{"hour": 22, "minute": 17}
